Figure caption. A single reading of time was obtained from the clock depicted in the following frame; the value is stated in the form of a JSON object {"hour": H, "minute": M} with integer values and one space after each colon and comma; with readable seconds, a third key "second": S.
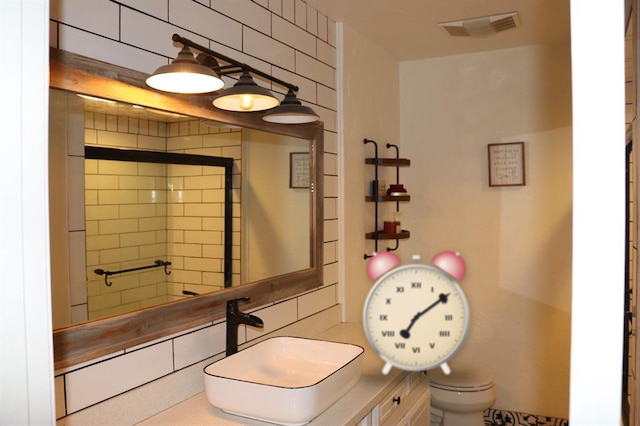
{"hour": 7, "minute": 9}
